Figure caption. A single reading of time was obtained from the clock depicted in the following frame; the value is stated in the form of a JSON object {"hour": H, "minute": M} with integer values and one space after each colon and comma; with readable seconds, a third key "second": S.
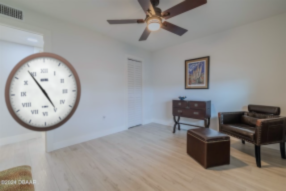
{"hour": 4, "minute": 54}
